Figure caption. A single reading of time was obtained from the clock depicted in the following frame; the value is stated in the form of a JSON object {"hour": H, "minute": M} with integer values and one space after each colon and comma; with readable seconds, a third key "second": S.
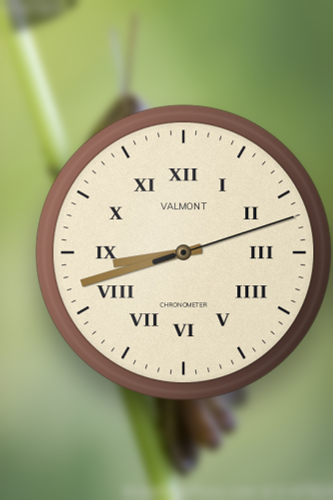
{"hour": 8, "minute": 42, "second": 12}
